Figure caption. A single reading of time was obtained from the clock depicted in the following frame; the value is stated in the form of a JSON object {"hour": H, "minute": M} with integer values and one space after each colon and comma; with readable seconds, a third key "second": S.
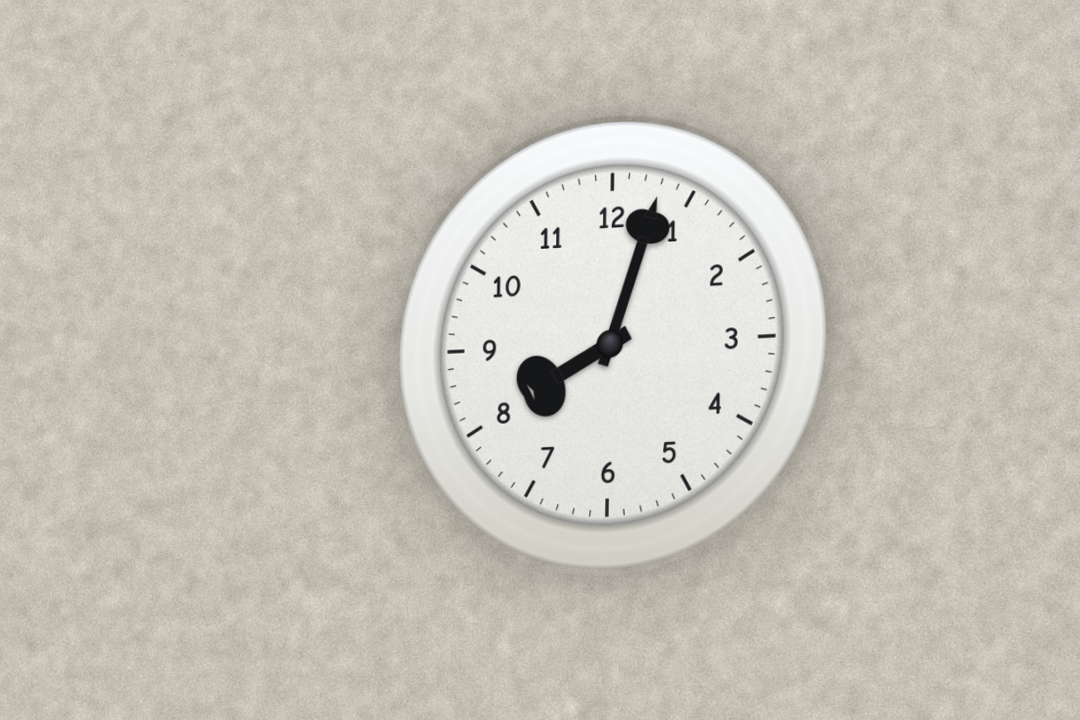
{"hour": 8, "minute": 3}
